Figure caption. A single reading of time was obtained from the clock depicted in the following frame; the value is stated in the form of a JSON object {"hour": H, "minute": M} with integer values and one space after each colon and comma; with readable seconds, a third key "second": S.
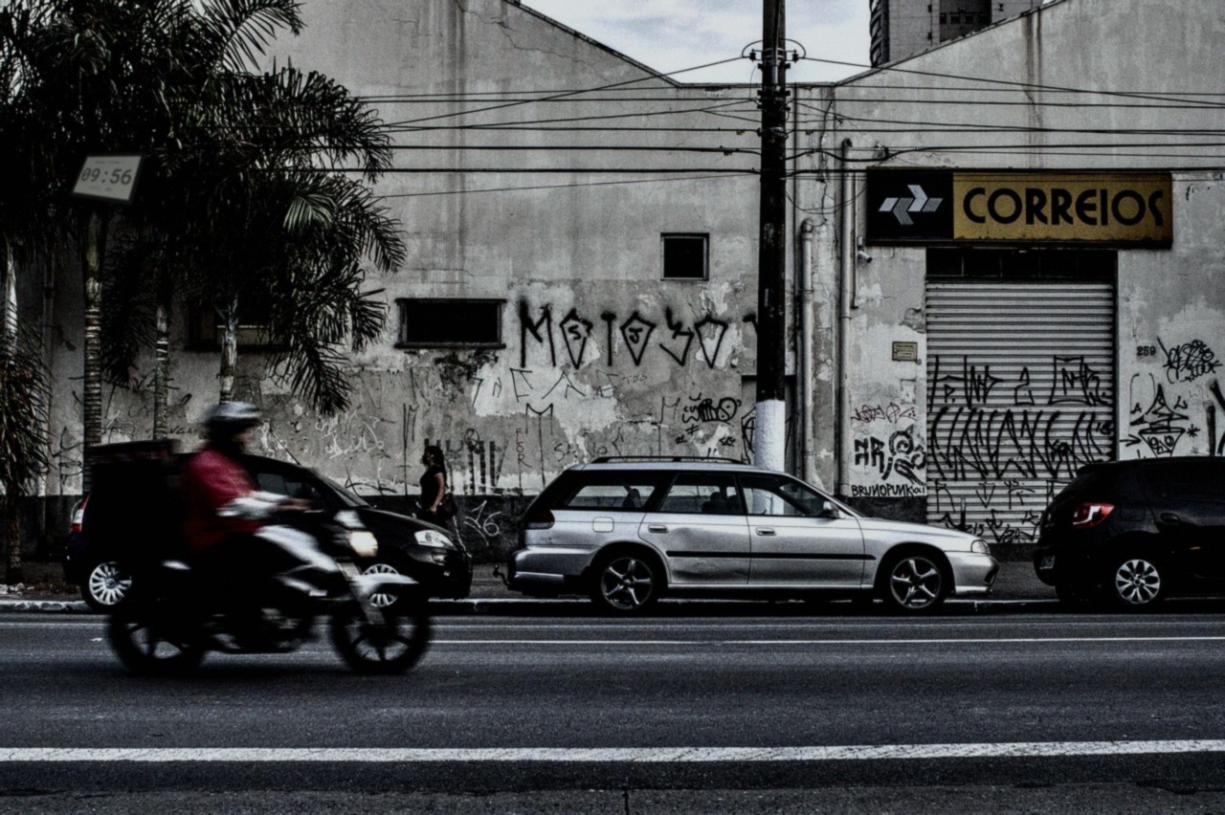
{"hour": 9, "minute": 56}
